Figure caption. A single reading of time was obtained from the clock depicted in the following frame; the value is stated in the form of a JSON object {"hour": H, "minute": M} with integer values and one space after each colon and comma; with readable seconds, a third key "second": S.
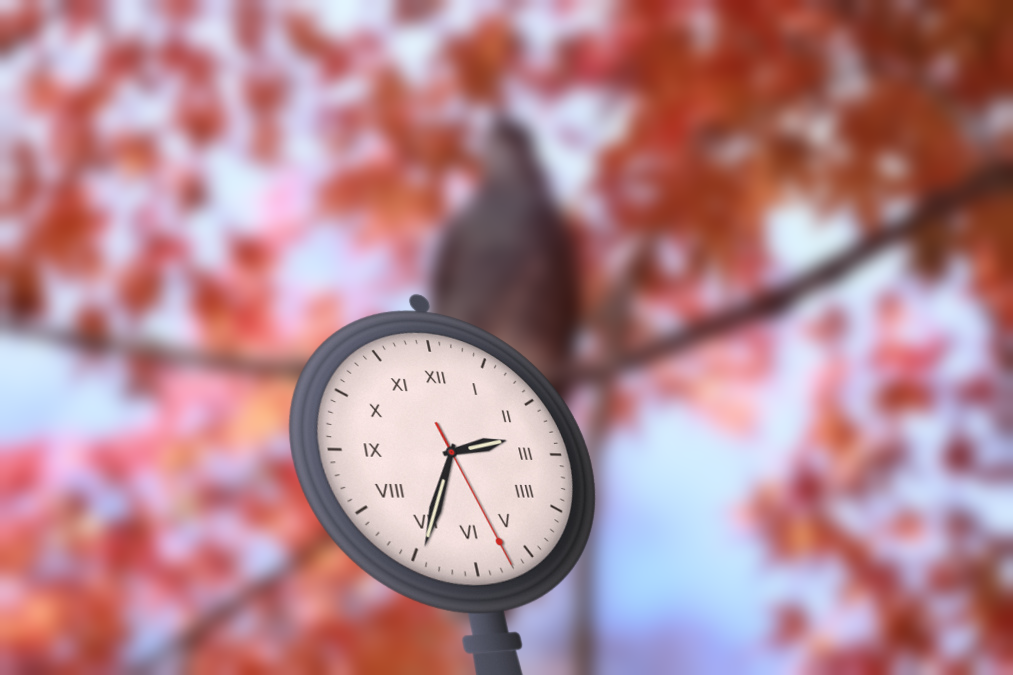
{"hour": 2, "minute": 34, "second": 27}
